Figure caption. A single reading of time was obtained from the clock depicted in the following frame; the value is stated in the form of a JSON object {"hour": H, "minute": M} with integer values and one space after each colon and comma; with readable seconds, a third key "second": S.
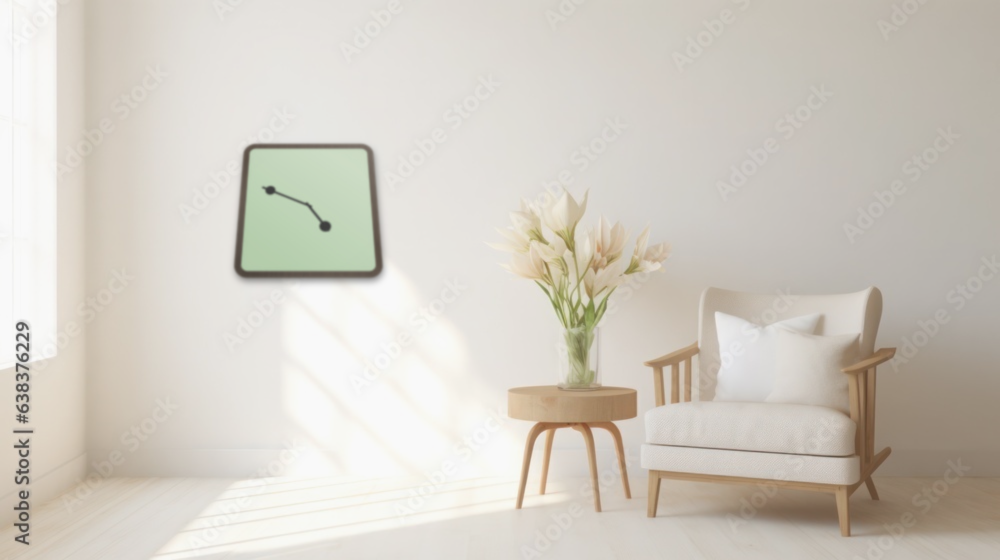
{"hour": 4, "minute": 49}
